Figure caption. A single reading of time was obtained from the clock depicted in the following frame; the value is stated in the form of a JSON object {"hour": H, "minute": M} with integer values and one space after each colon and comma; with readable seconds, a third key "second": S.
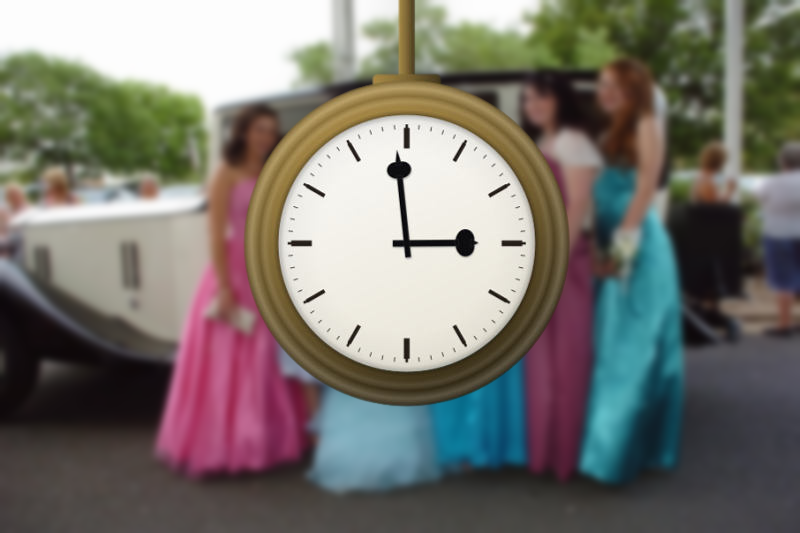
{"hour": 2, "minute": 59}
